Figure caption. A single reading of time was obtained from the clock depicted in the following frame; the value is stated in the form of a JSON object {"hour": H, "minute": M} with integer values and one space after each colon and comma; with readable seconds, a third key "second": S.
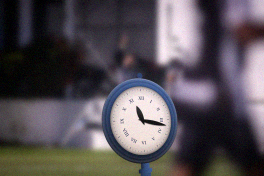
{"hour": 11, "minute": 17}
